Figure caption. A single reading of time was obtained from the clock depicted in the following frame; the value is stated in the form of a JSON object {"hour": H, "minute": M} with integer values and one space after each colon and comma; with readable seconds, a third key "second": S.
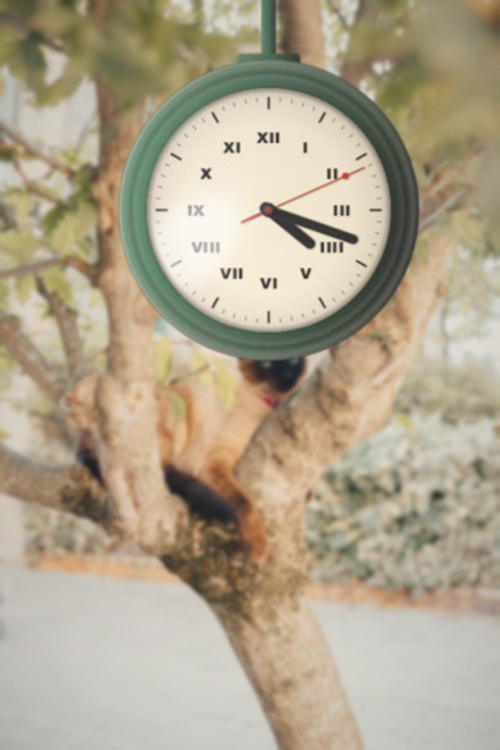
{"hour": 4, "minute": 18, "second": 11}
